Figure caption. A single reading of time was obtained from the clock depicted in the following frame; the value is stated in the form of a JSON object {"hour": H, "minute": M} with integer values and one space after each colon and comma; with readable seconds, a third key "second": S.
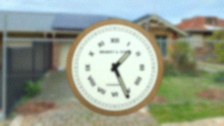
{"hour": 1, "minute": 26}
